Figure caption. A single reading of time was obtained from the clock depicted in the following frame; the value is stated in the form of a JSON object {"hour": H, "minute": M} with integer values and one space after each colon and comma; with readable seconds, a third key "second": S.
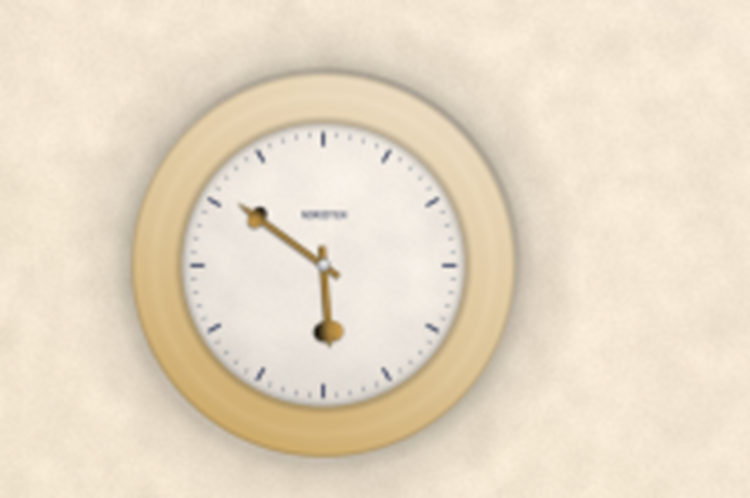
{"hour": 5, "minute": 51}
